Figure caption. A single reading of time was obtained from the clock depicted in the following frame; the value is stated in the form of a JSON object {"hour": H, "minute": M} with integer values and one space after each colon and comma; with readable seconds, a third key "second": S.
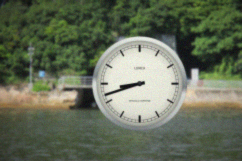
{"hour": 8, "minute": 42}
